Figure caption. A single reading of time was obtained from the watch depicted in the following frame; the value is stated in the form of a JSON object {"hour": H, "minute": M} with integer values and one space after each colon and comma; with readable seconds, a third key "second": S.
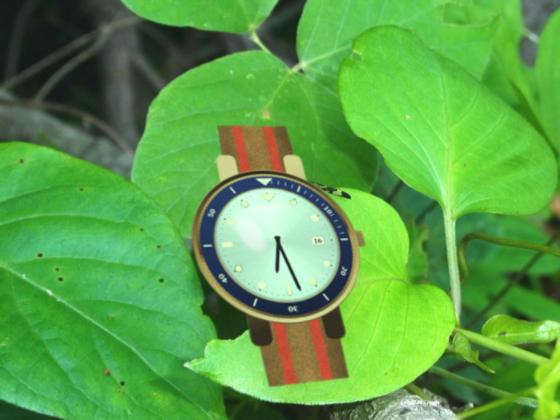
{"hour": 6, "minute": 28}
